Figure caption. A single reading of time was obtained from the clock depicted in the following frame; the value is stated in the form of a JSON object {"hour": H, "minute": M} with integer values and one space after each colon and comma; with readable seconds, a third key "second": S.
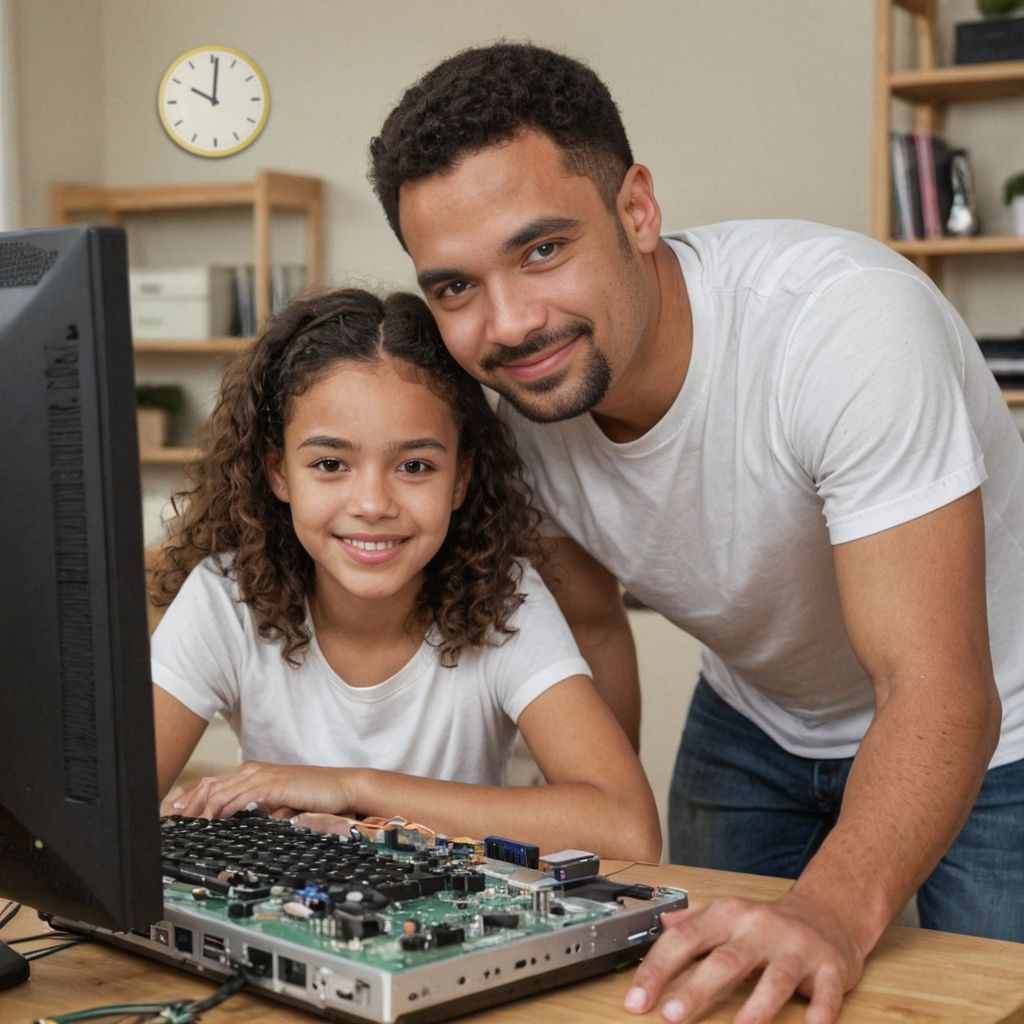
{"hour": 10, "minute": 1}
